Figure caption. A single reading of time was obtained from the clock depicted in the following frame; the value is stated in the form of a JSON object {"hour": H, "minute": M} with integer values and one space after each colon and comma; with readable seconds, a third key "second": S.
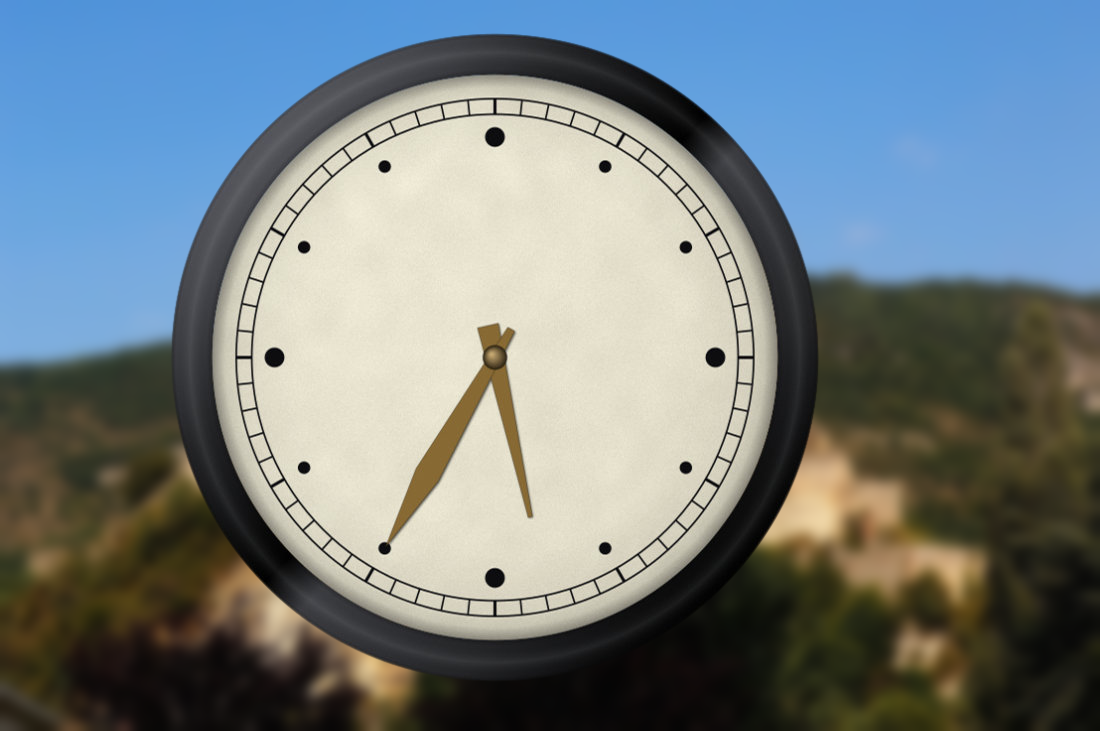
{"hour": 5, "minute": 35}
